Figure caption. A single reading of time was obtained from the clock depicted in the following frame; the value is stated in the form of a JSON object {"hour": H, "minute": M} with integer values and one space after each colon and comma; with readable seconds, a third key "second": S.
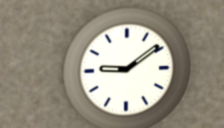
{"hour": 9, "minute": 9}
